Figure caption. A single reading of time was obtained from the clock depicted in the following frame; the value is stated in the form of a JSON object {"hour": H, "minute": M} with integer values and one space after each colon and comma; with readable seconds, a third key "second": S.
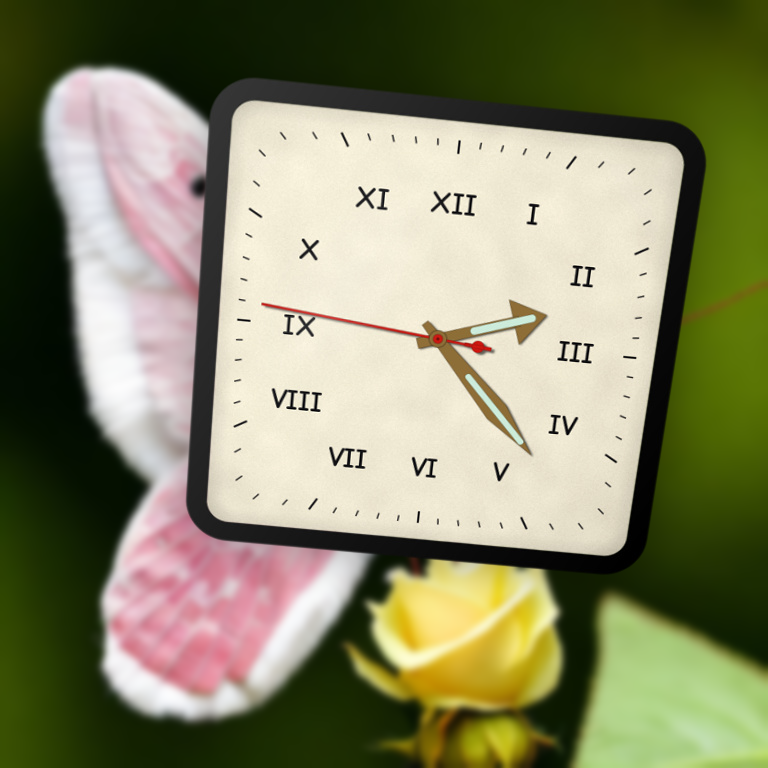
{"hour": 2, "minute": 22, "second": 46}
